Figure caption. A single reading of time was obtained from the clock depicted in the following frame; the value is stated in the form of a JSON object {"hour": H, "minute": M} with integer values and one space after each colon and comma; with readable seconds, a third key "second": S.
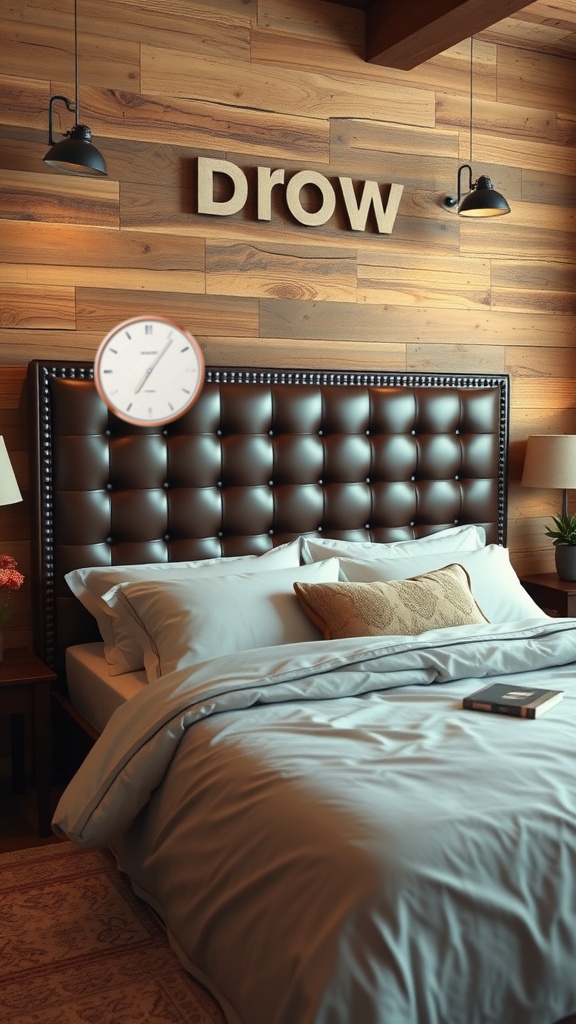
{"hour": 7, "minute": 6}
